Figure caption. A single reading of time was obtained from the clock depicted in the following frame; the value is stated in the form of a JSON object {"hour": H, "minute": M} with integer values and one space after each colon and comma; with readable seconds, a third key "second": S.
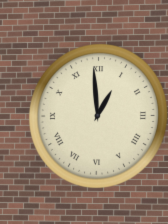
{"hour": 12, "minute": 59}
